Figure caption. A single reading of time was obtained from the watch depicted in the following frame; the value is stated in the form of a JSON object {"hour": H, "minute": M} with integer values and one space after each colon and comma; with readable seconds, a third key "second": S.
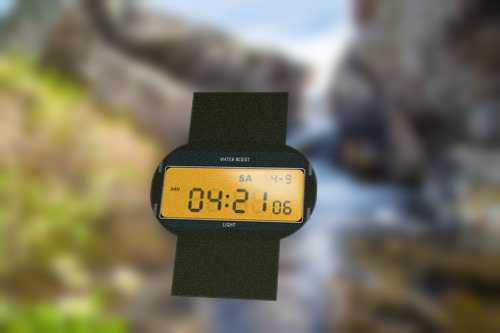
{"hour": 4, "minute": 21, "second": 6}
